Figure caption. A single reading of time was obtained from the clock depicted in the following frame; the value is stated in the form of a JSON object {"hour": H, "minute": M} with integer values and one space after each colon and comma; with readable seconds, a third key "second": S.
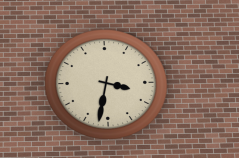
{"hour": 3, "minute": 32}
